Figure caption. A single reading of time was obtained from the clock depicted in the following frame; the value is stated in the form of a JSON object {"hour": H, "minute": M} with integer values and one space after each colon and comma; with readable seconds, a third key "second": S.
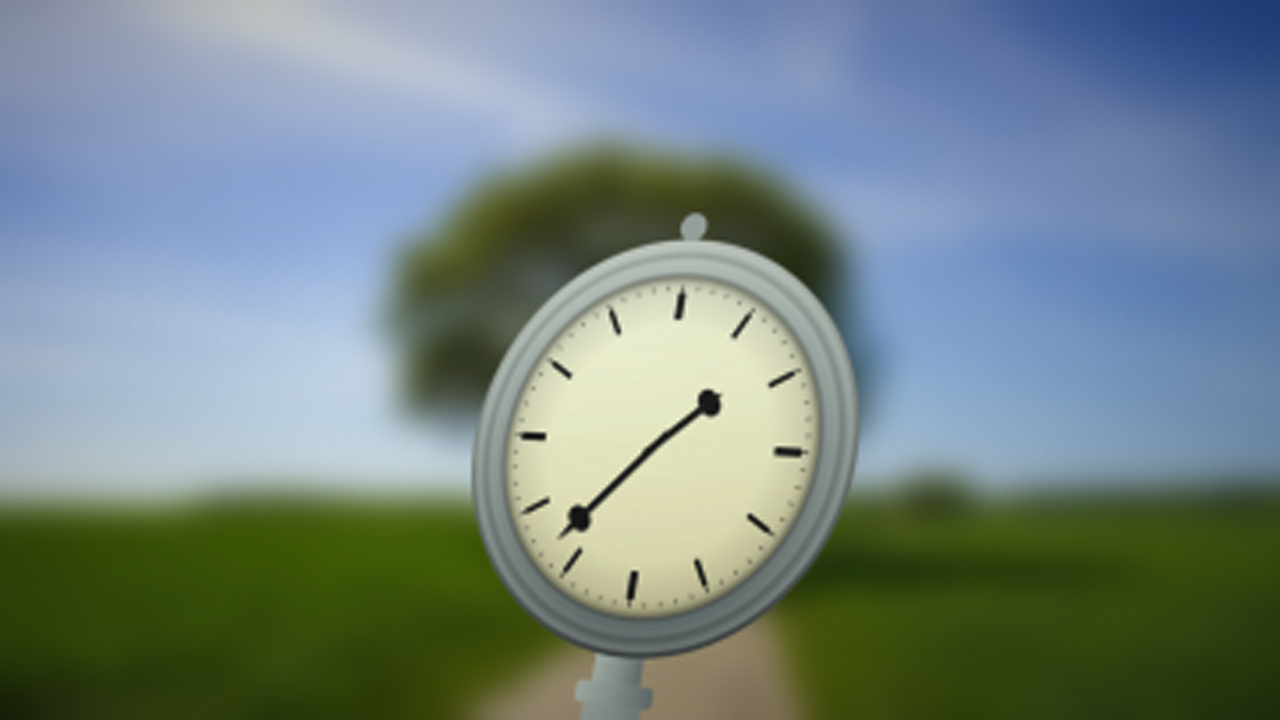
{"hour": 1, "minute": 37}
